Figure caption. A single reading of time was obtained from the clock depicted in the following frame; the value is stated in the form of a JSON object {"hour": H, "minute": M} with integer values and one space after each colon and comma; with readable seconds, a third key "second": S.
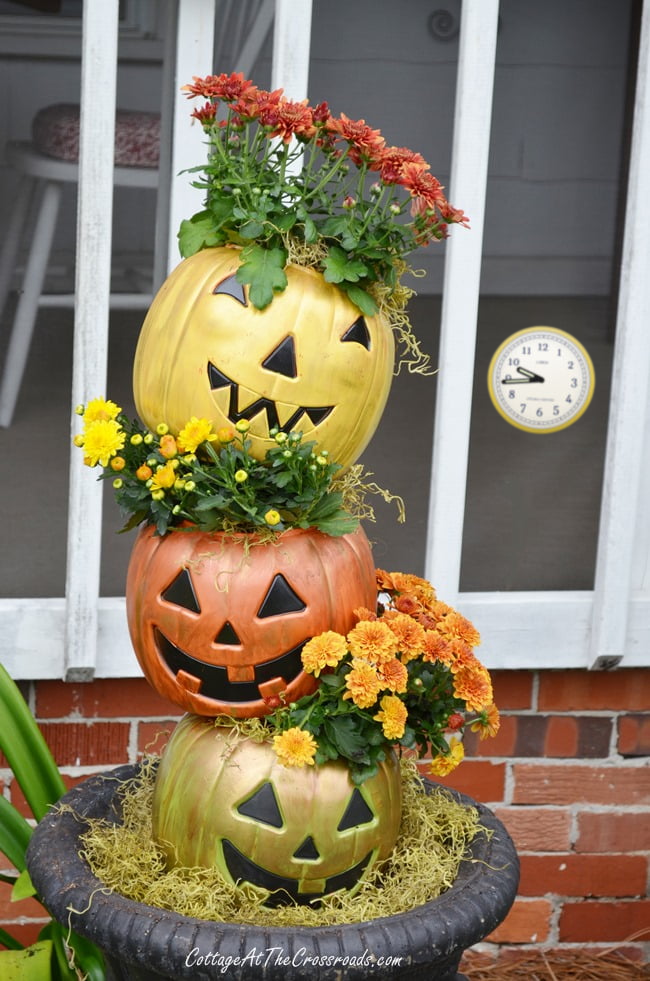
{"hour": 9, "minute": 44}
